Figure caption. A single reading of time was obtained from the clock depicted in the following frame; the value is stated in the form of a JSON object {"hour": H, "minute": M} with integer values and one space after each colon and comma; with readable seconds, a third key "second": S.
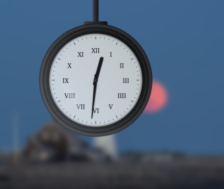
{"hour": 12, "minute": 31}
